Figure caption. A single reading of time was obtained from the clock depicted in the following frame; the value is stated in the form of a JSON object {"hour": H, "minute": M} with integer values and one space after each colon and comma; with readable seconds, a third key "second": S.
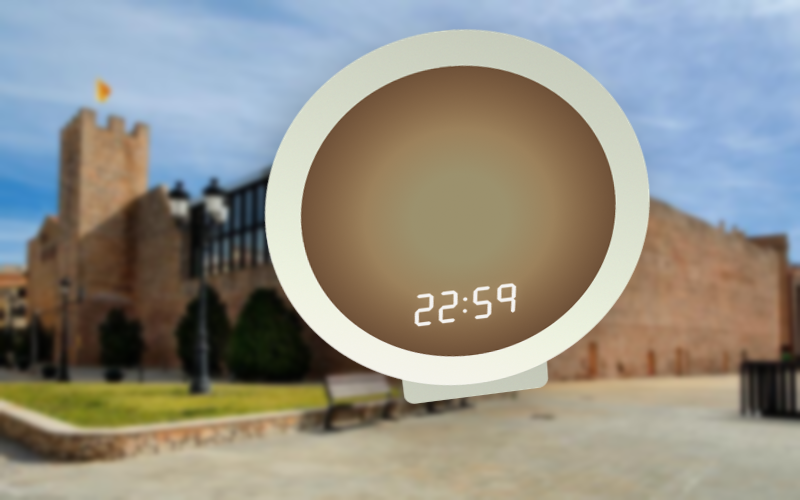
{"hour": 22, "minute": 59}
